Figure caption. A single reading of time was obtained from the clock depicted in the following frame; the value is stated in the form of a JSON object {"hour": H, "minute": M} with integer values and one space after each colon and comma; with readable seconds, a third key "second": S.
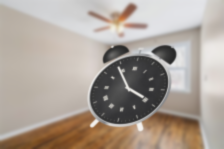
{"hour": 3, "minute": 54}
